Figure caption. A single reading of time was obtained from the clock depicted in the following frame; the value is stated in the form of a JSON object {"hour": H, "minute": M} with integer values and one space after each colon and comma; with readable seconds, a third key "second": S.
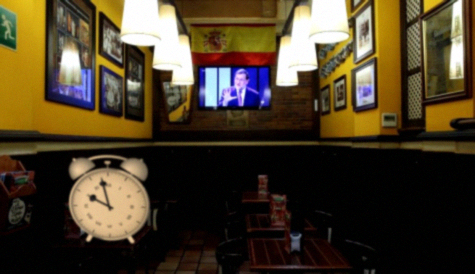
{"hour": 9, "minute": 58}
